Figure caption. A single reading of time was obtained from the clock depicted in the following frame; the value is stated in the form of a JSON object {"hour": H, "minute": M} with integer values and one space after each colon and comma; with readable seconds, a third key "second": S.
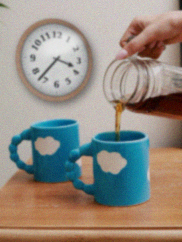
{"hour": 3, "minute": 37}
